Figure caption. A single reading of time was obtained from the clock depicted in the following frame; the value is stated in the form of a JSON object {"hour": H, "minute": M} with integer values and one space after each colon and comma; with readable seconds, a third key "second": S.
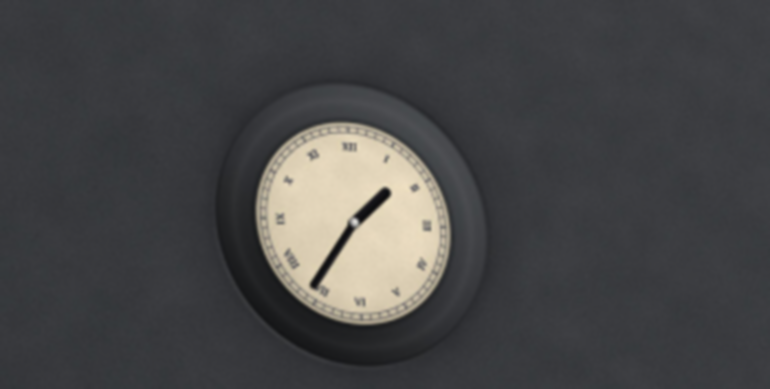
{"hour": 1, "minute": 36}
